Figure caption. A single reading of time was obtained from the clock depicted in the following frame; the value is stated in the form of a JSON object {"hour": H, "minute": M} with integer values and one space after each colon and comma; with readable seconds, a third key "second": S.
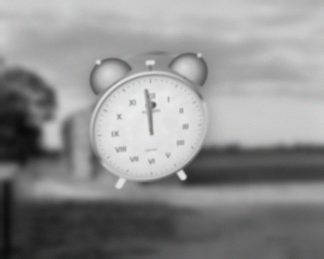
{"hour": 11, "minute": 59}
